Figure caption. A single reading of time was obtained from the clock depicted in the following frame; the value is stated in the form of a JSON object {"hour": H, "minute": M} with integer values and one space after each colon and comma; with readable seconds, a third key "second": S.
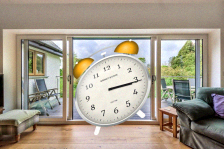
{"hour": 3, "minute": 16}
